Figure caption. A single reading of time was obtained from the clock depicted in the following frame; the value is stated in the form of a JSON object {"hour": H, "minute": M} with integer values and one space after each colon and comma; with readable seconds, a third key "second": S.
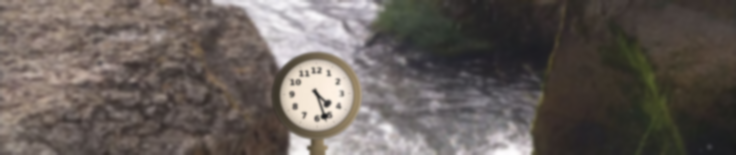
{"hour": 4, "minute": 27}
